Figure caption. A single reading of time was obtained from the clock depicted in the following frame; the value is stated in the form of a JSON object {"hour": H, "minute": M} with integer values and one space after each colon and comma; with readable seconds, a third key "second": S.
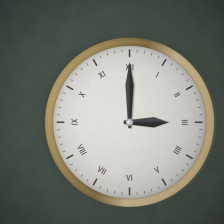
{"hour": 3, "minute": 0}
